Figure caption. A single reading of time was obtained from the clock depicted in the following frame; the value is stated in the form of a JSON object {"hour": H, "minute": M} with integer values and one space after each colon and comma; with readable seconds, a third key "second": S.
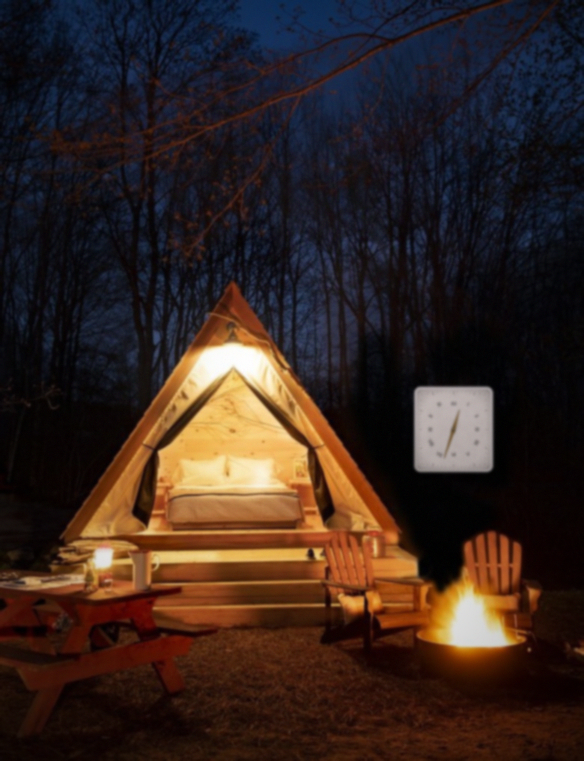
{"hour": 12, "minute": 33}
